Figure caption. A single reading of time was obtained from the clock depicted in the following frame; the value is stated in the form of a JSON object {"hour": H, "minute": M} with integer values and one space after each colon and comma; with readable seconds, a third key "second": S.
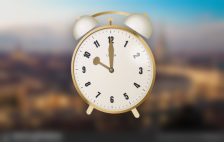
{"hour": 10, "minute": 0}
